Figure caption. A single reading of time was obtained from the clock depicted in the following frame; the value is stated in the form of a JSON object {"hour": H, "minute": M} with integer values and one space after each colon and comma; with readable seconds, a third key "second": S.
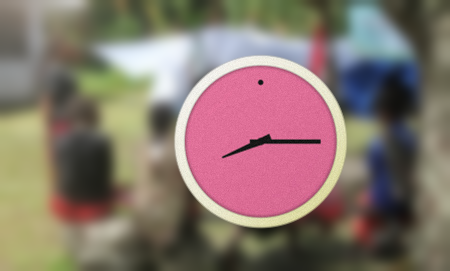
{"hour": 8, "minute": 15}
